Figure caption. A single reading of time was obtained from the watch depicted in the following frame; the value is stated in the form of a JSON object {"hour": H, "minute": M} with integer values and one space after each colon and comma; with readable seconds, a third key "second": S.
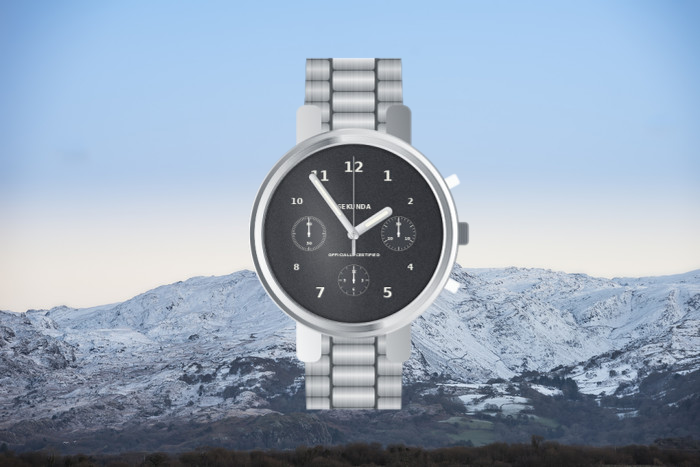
{"hour": 1, "minute": 54}
